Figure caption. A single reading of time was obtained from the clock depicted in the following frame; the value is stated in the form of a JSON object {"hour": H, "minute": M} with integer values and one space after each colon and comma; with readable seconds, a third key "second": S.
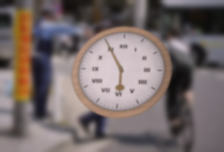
{"hour": 5, "minute": 55}
